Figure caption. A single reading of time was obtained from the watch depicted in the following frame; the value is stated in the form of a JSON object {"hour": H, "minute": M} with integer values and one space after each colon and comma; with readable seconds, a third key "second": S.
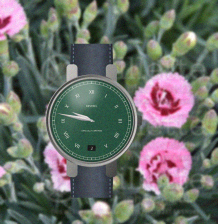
{"hour": 9, "minute": 47}
